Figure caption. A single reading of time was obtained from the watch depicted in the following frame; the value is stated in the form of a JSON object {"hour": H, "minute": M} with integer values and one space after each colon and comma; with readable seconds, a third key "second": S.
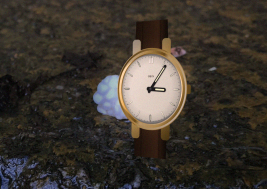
{"hour": 3, "minute": 6}
